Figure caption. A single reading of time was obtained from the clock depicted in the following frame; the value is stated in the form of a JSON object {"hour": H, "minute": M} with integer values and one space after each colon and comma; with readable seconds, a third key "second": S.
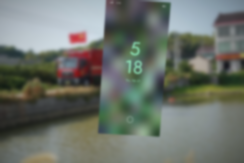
{"hour": 5, "minute": 18}
